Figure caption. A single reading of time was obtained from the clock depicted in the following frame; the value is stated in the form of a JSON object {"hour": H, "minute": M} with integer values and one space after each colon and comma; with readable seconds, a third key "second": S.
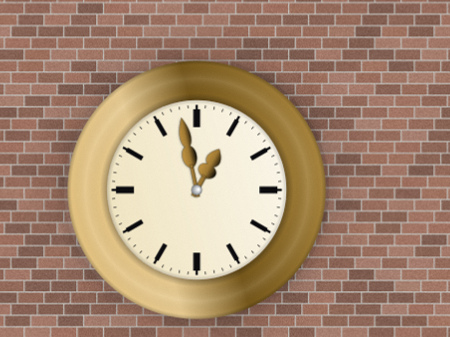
{"hour": 12, "minute": 58}
